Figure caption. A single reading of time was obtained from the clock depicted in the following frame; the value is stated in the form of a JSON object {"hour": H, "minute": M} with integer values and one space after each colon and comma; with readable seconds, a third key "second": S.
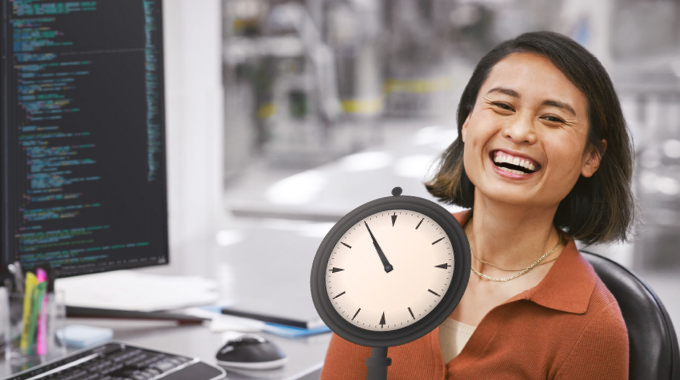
{"hour": 10, "minute": 55}
